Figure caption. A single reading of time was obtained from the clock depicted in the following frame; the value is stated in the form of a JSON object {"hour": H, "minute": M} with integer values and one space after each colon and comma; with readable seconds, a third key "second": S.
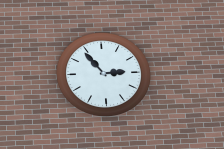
{"hour": 2, "minute": 54}
